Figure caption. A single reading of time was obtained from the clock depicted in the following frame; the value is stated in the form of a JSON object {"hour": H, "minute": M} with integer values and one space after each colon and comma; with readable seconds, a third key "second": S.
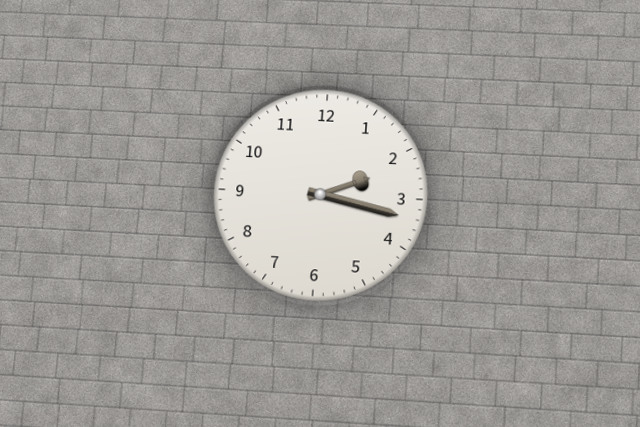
{"hour": 2, "minute": 17}
